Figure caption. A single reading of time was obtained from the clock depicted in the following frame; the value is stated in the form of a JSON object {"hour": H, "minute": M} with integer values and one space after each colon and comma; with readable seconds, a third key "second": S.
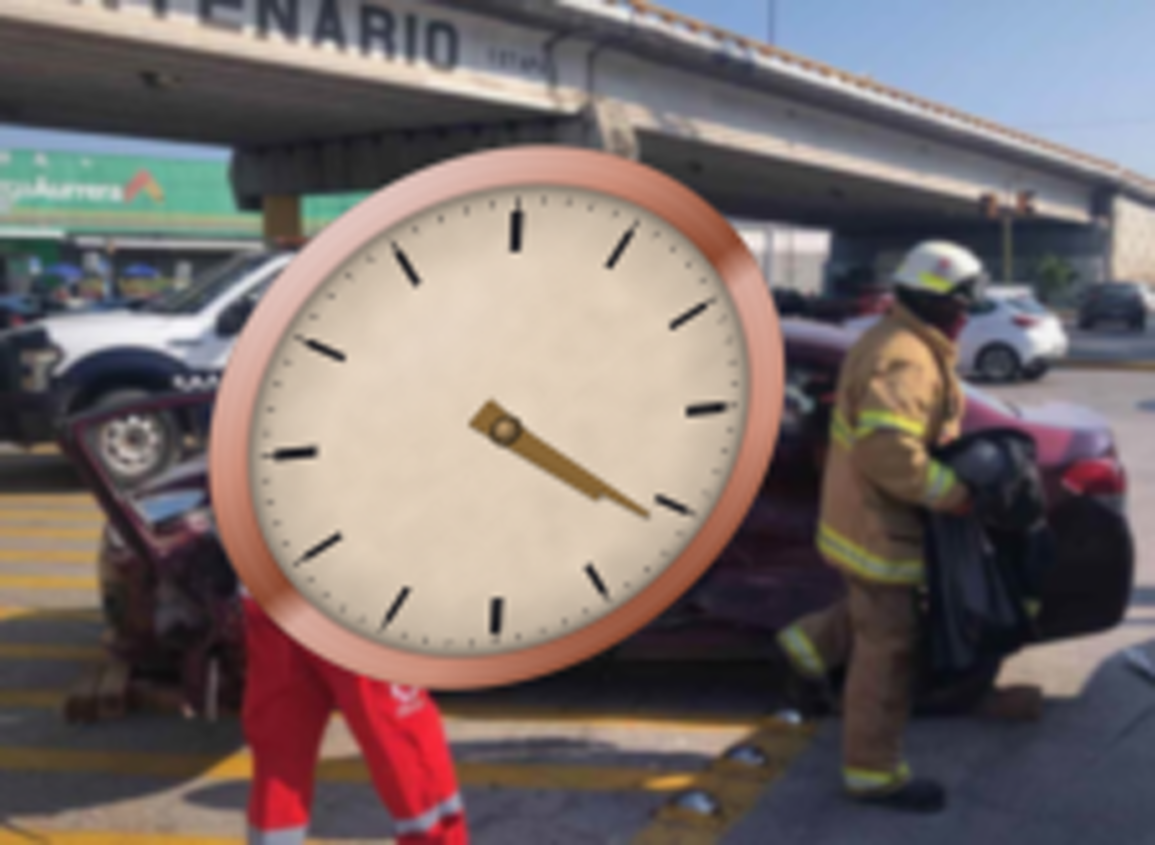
{"hour": 4, "minute": 21}
